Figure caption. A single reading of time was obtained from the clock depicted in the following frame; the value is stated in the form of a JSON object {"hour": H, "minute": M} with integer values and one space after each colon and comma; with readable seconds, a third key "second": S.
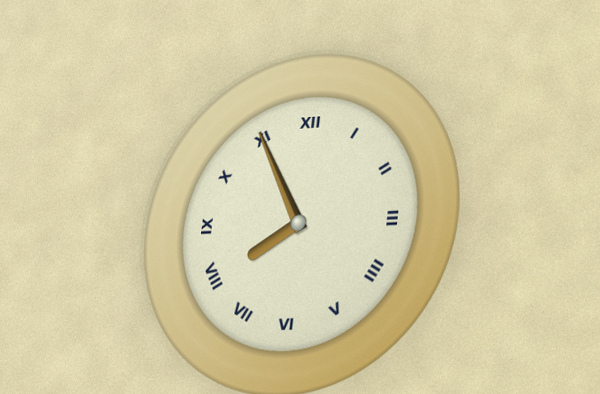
{"hour": 7, "minute": 55}
